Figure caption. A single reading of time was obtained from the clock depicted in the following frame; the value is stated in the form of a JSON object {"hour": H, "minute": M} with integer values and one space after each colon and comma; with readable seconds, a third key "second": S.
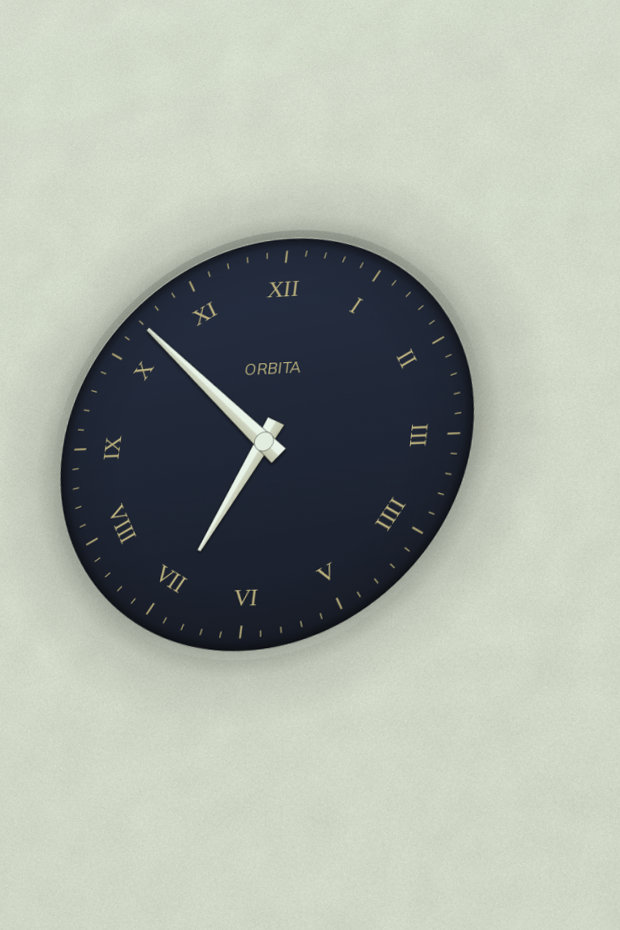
{"hour": 6, "minute": 52}
